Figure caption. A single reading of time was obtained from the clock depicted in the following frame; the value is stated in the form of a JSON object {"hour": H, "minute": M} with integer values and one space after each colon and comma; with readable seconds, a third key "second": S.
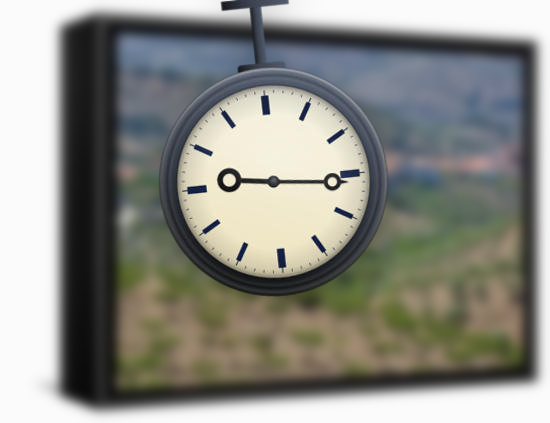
{"hour": 9, "minute": 16}
